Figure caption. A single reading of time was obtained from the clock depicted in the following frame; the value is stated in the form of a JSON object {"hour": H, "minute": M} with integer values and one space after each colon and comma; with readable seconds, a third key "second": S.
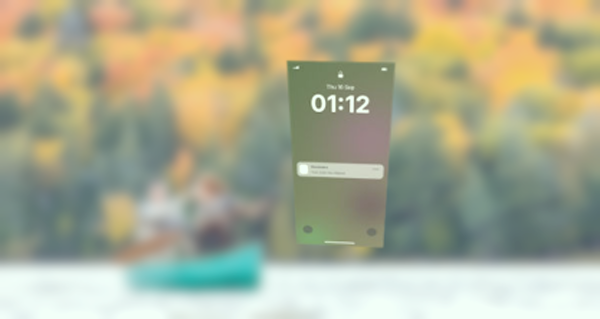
{"hour": 1, "minute": 12}
